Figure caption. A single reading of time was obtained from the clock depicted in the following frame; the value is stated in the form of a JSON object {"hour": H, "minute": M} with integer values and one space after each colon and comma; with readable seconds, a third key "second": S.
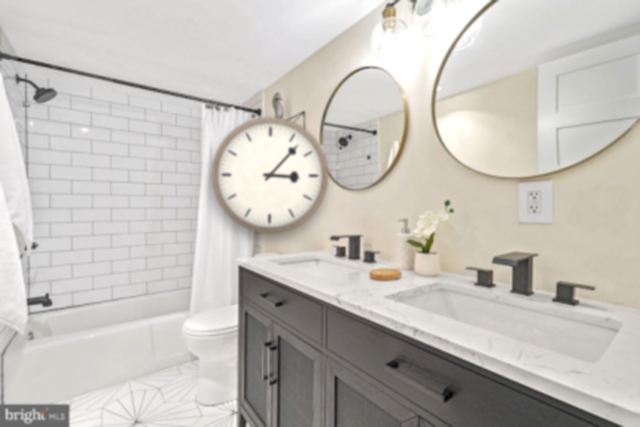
{"hour": 3, "minute": 7}
